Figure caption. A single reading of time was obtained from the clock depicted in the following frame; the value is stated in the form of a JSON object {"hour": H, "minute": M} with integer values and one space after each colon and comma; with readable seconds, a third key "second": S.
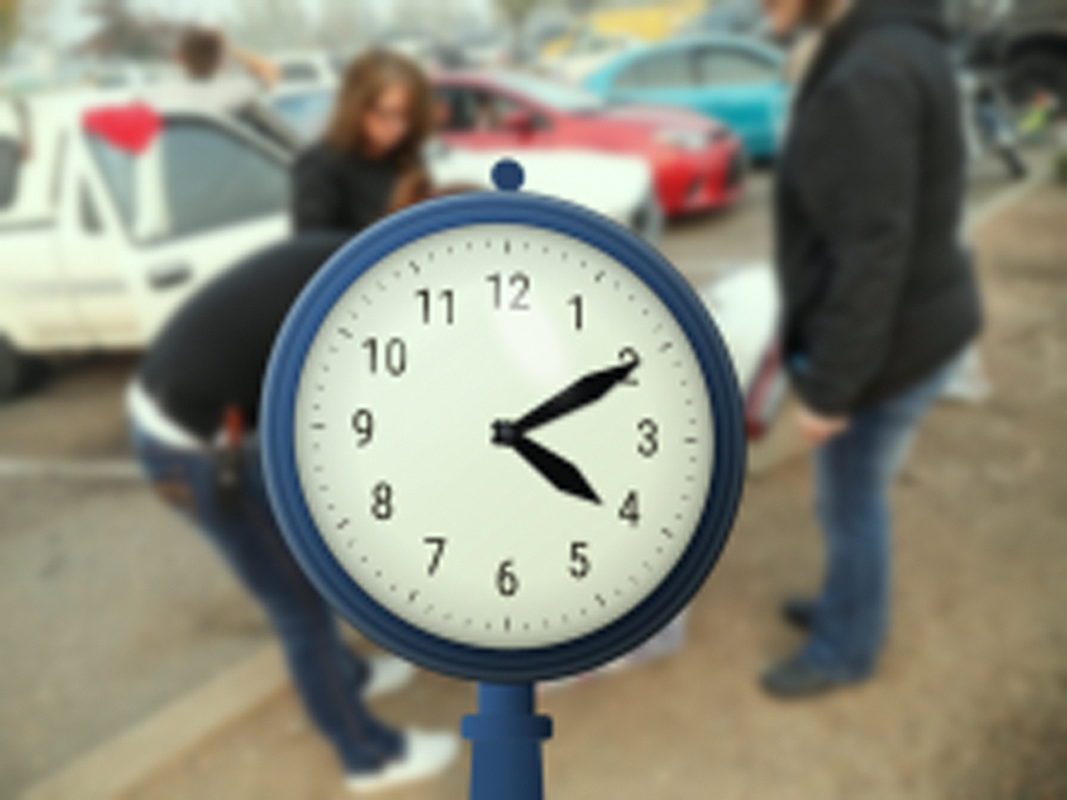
{"hour": 4, "minute": 10}
